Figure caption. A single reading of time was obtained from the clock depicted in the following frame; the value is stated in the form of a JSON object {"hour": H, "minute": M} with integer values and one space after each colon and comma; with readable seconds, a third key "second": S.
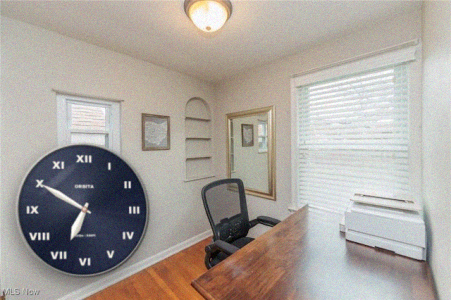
{"hour": 6, "minute": 50}
